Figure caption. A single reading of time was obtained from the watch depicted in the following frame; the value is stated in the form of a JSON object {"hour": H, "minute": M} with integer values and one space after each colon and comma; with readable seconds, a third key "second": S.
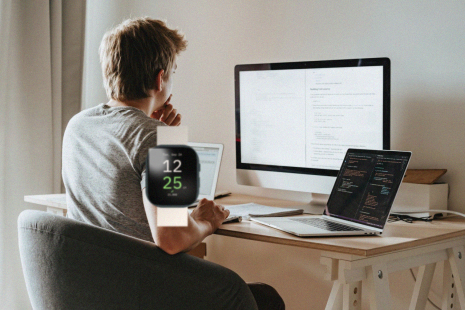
{"hour": 12, "minute": 25}
